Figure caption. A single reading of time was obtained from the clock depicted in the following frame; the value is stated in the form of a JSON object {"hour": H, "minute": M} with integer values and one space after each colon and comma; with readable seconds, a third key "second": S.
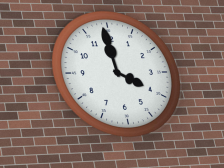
{"hour": 3, "minute": 59}
